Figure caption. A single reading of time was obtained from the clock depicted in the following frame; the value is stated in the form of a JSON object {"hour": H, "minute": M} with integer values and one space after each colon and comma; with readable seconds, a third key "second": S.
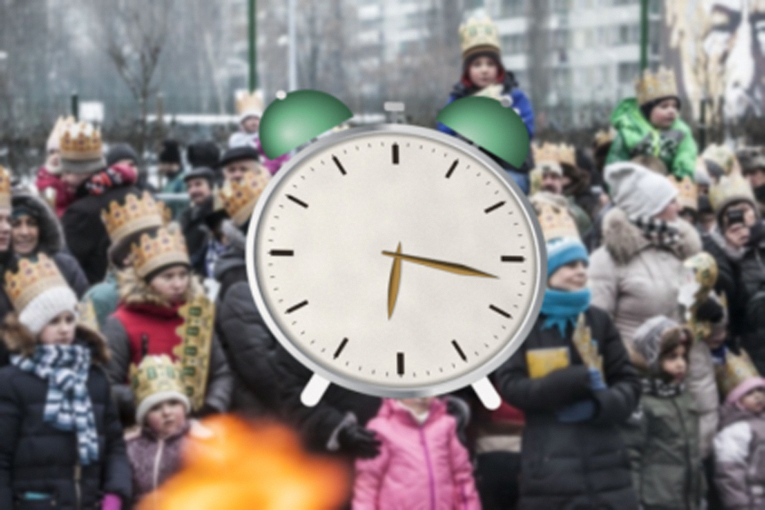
{"hour": 6, "minute": 17}
